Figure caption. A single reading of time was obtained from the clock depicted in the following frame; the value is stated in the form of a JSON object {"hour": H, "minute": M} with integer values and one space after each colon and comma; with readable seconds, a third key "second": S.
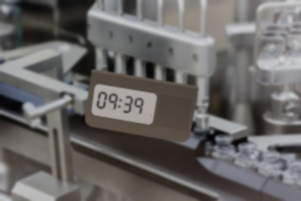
{"hour": 9, "minute": 39}
